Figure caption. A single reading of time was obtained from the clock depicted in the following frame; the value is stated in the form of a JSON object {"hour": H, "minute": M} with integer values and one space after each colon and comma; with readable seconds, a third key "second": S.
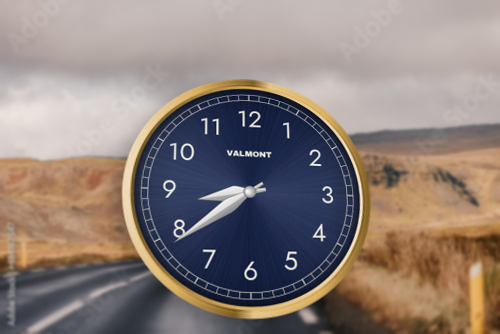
{"hour": 8, "minute": 39}
